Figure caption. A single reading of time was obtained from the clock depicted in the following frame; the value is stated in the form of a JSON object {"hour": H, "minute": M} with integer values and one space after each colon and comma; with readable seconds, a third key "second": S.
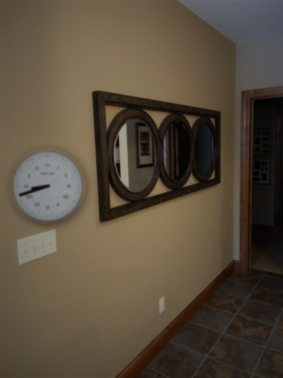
{"hour": 8, "minute": 42}
